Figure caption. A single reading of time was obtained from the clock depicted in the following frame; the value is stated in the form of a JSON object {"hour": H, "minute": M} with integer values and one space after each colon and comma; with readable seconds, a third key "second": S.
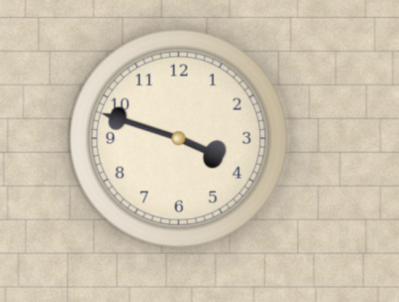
{"hour": 3, "minute": 48}
